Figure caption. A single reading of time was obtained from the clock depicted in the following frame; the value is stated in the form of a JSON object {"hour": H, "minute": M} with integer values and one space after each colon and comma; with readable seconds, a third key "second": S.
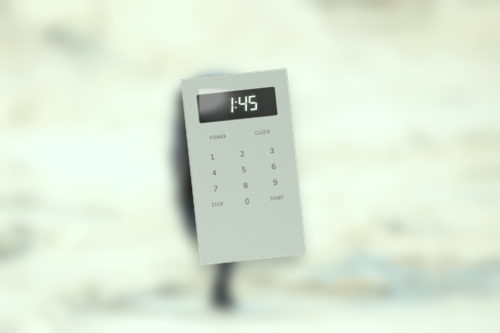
{"hour": 1, "minute": 45}
